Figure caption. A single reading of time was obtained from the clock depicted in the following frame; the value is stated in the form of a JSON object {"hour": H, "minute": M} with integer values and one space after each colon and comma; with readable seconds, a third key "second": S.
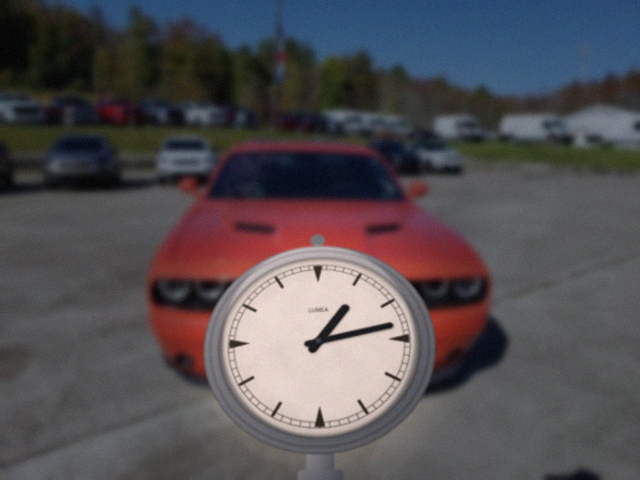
{"hour": 1, "minute": 13}
